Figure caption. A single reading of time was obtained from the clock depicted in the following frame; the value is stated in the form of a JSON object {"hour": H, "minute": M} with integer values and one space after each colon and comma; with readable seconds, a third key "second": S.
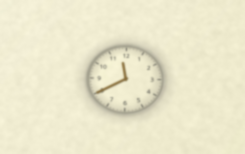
{"hour": 11, "minute": 40}
